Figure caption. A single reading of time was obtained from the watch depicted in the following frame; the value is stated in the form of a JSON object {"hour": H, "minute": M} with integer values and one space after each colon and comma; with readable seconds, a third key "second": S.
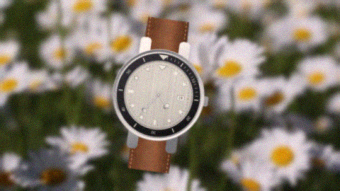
{"hour": 4, "minute": 36}
